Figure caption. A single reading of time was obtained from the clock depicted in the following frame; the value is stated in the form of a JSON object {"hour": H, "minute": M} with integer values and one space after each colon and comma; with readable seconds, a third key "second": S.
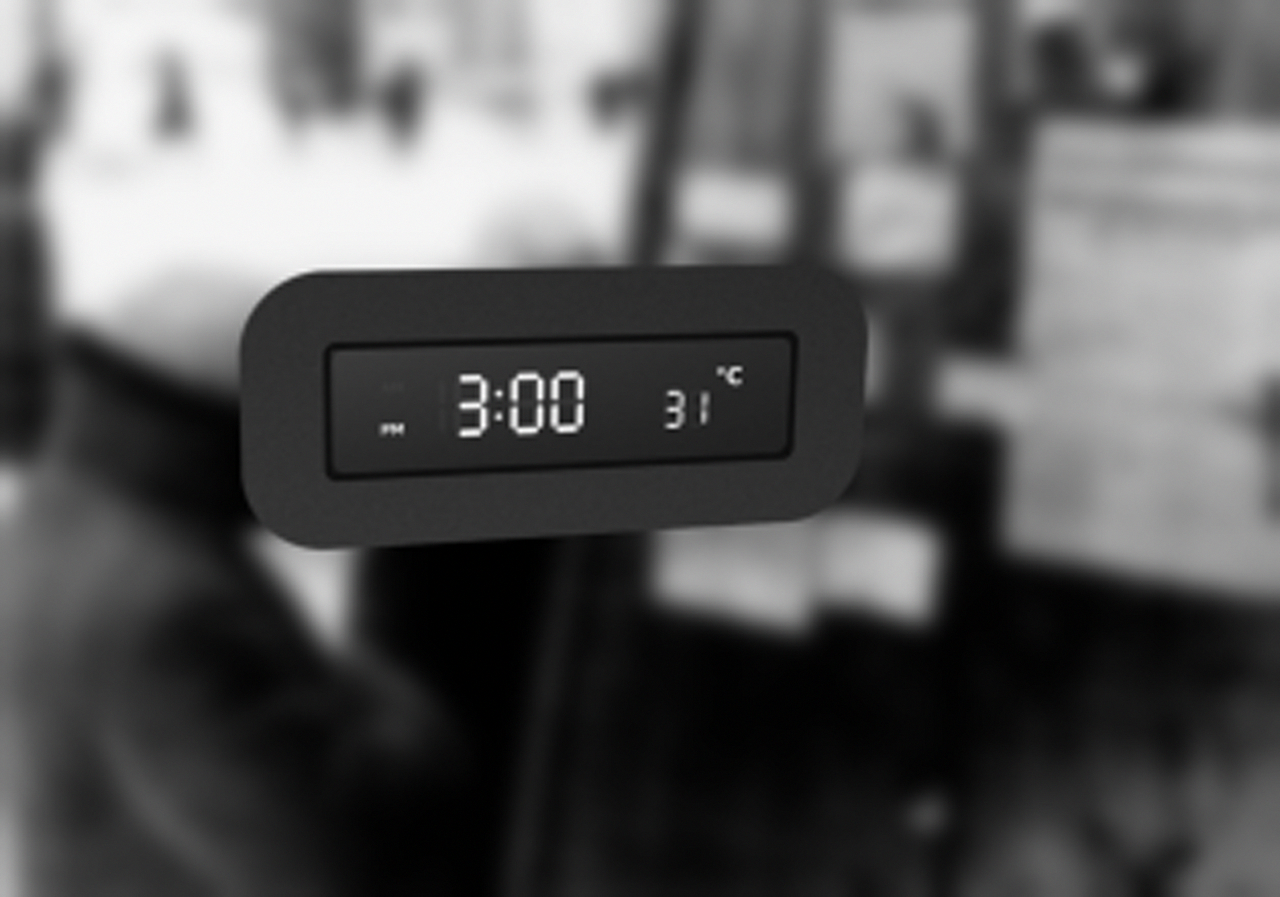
{"hour": 3, "minute": 0}
